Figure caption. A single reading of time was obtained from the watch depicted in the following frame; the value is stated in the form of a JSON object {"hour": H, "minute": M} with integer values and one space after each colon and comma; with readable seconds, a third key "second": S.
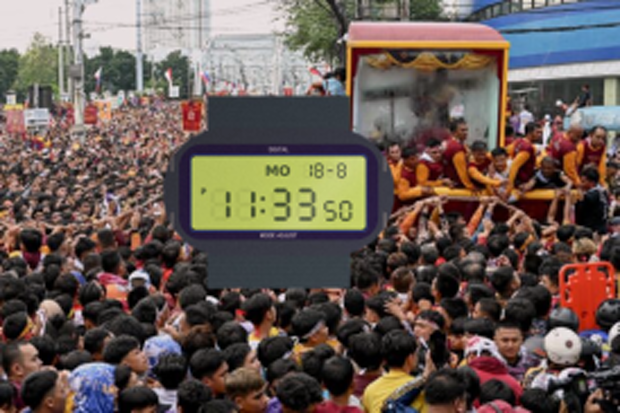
{"hour": 11, "minute": 33, "second": 50}
